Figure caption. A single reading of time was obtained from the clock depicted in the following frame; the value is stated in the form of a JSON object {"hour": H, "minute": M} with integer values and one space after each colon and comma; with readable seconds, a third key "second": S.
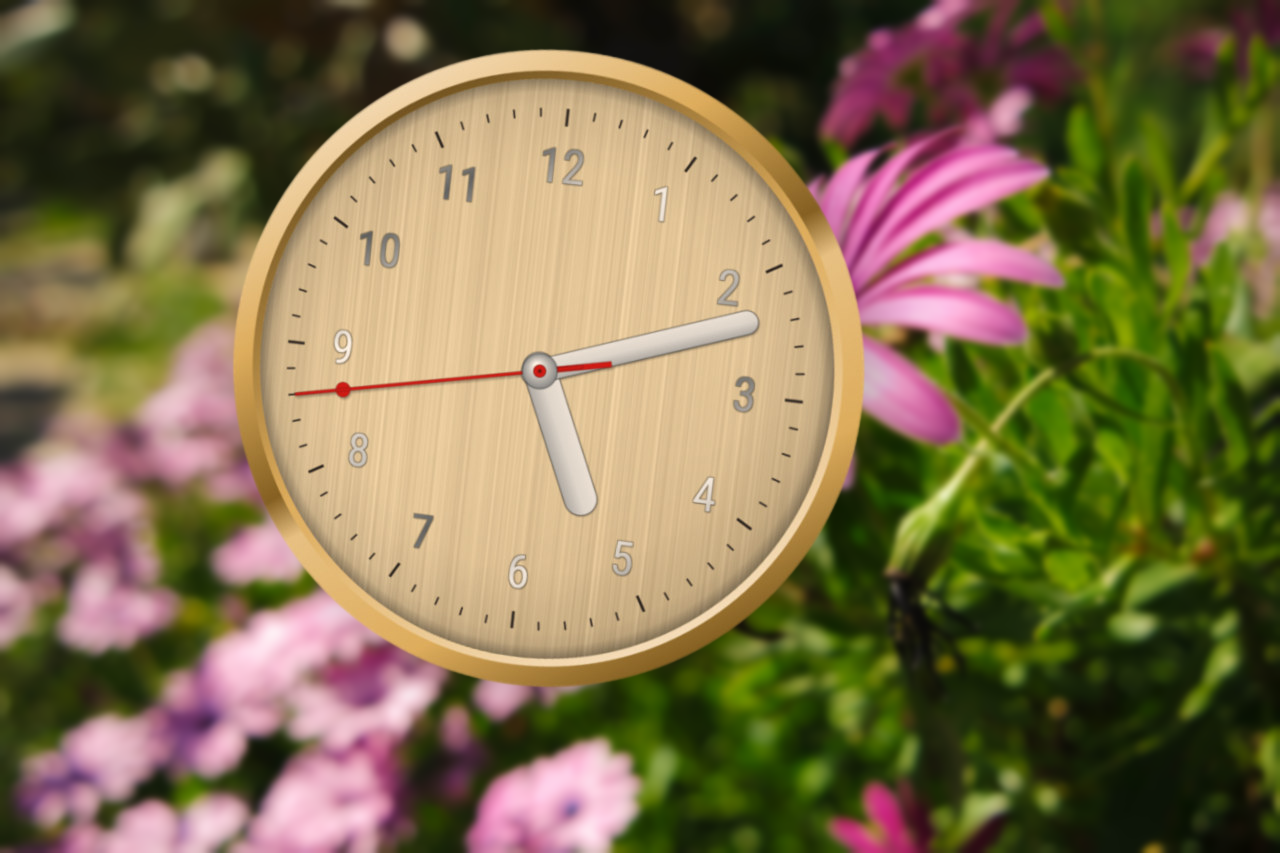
{"hour": 5, "minute": 11, "second": 43}
